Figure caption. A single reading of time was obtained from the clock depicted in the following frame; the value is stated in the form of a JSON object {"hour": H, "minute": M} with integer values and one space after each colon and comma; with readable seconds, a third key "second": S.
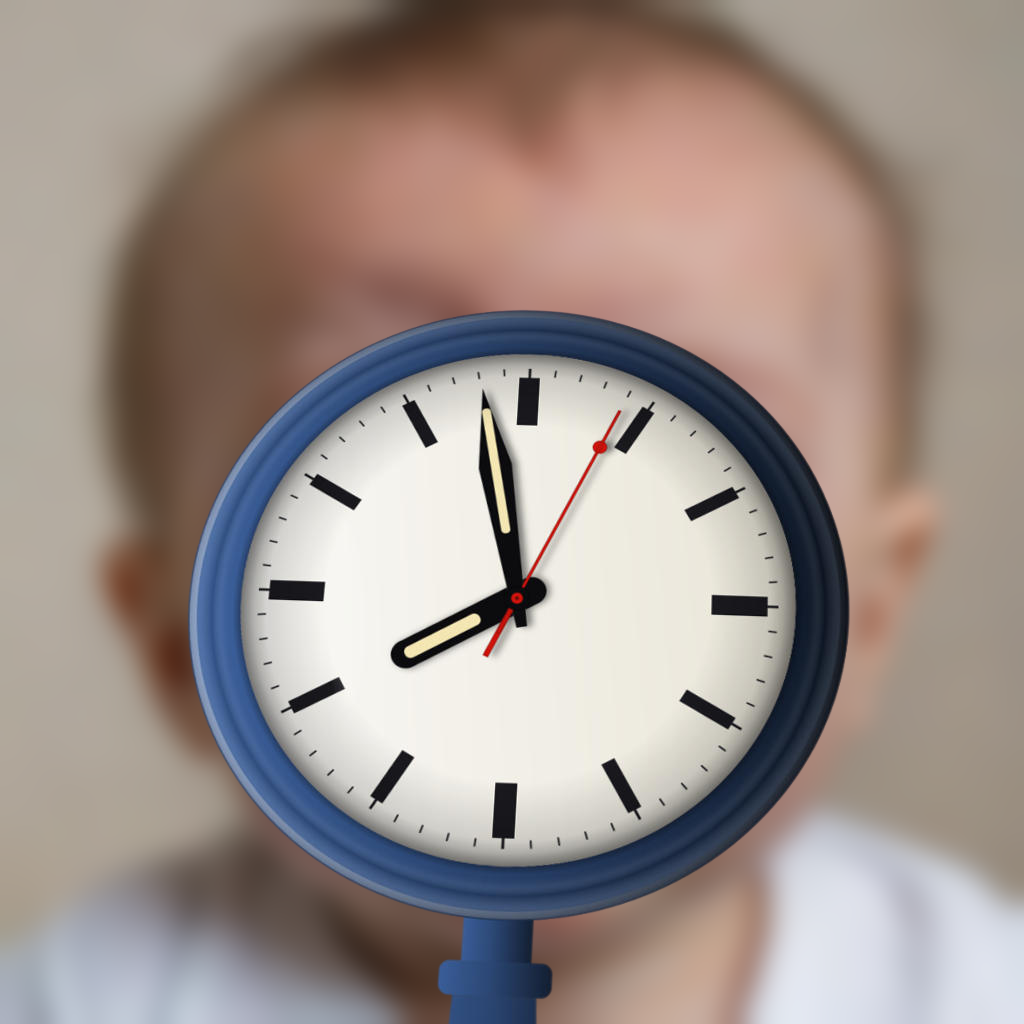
{"hour": 7, "minute": 58, "second": 4}
